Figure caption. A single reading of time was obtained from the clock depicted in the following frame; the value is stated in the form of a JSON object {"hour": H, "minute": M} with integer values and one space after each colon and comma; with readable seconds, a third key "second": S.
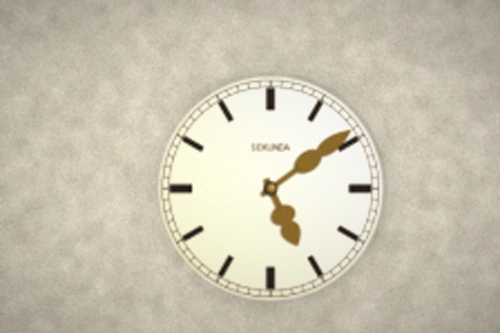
{"hour": 5, "minute": 9}
